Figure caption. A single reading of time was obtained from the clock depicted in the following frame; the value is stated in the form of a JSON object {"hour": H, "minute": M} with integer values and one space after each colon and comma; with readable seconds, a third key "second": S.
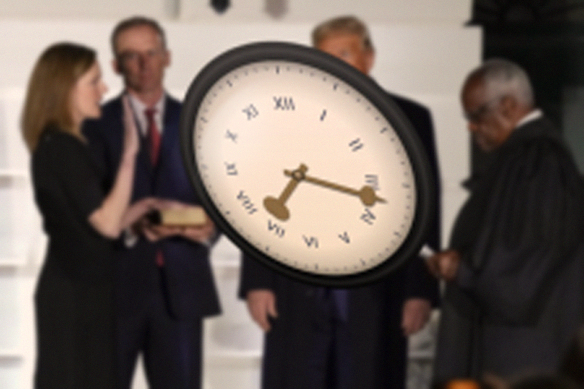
{"hour": 7, "minute": 17}
